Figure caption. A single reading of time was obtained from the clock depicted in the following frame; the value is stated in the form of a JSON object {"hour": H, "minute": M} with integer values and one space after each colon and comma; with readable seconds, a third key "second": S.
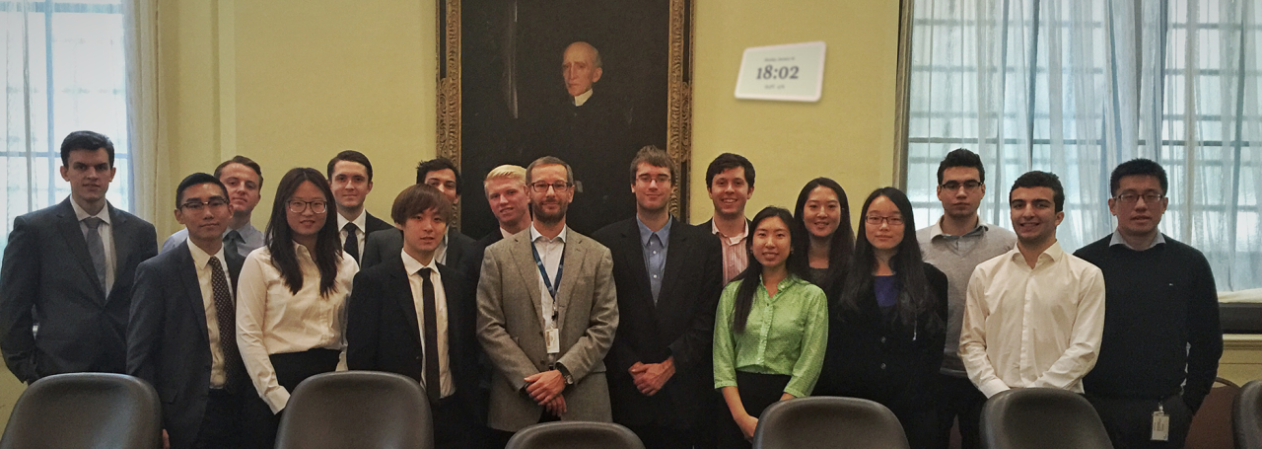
{"hour": 18, "minute": 2}
